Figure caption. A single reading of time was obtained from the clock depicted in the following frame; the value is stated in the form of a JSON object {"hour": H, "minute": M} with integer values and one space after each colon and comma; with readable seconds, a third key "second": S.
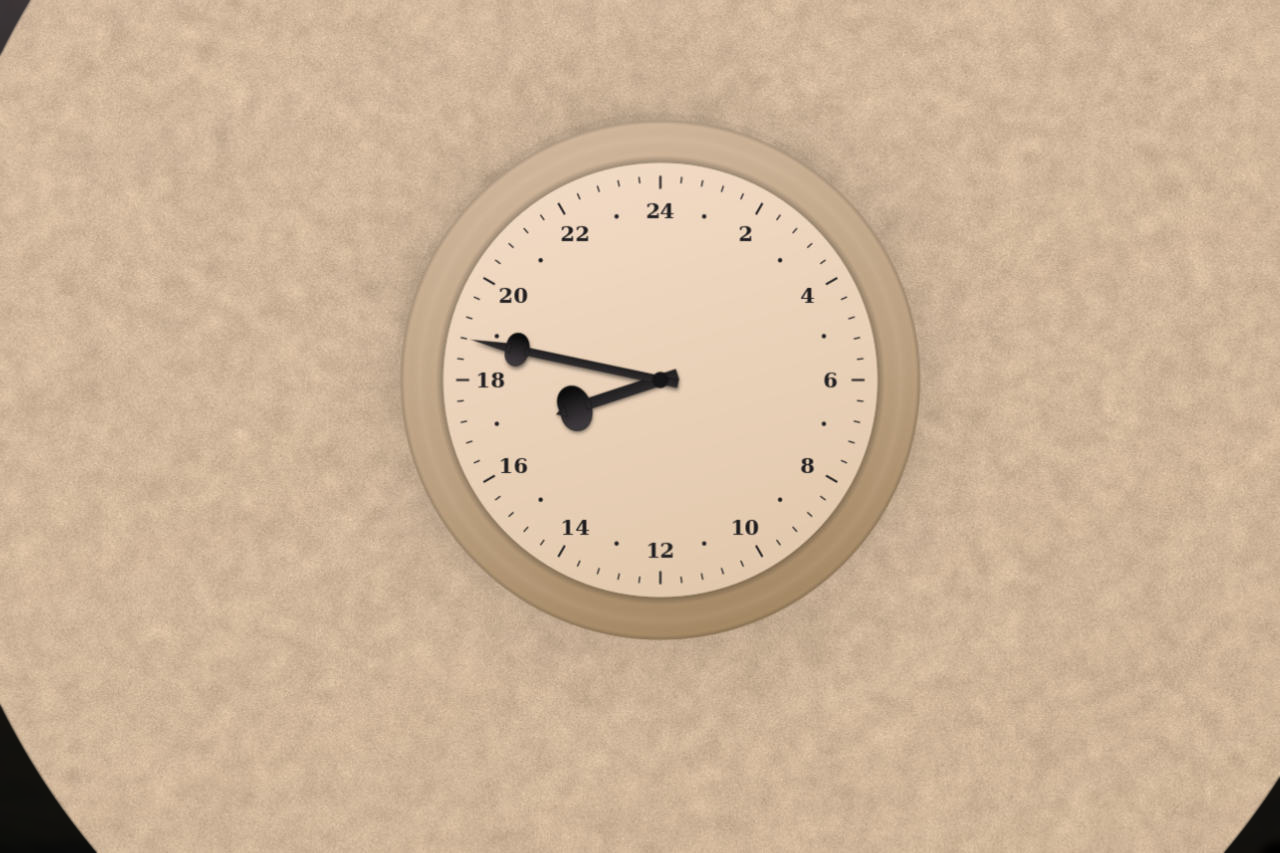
{"hour": 16, "minute": 47}
